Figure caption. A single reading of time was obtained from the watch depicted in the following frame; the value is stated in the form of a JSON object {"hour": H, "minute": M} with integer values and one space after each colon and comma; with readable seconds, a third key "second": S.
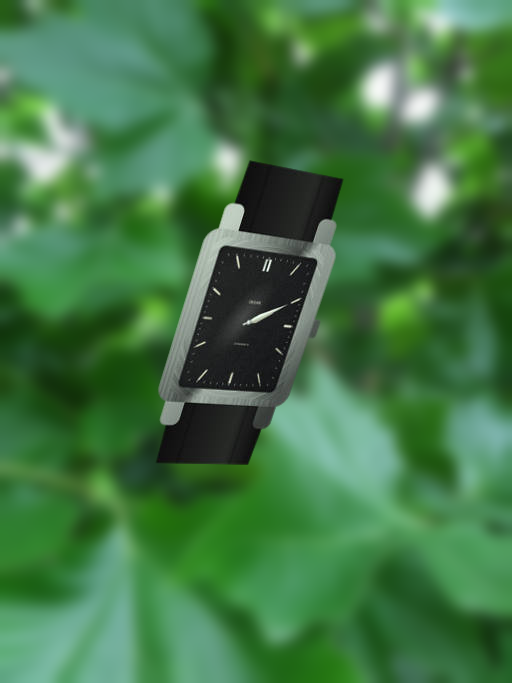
{"hour": 2, "minute": 10}
